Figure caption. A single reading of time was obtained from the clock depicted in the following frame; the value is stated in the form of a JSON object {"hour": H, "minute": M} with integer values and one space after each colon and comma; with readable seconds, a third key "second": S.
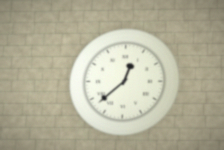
{"hour": 12, "minute": 38}
